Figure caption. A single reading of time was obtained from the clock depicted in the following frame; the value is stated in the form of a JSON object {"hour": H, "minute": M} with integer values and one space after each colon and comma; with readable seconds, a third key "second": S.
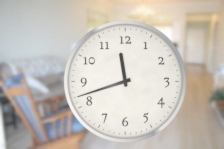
{"hour": 11, "minute": 42}
